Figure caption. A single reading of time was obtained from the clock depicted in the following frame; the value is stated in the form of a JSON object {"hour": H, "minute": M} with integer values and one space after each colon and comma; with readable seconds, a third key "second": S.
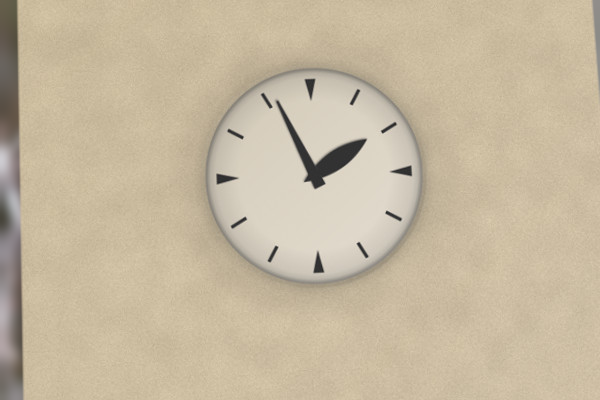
{"hour": 1, "minute": 56}
